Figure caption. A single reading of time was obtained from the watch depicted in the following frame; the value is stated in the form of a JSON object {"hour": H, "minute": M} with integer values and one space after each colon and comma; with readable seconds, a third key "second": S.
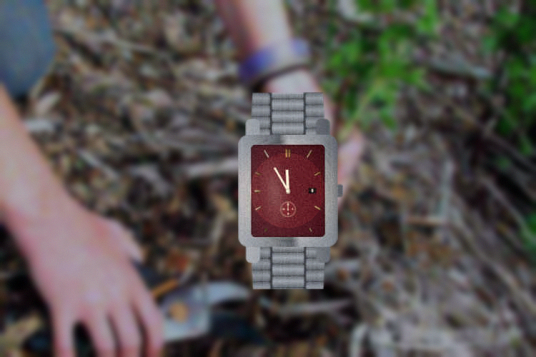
{"hour": 11, "minute": 55}
